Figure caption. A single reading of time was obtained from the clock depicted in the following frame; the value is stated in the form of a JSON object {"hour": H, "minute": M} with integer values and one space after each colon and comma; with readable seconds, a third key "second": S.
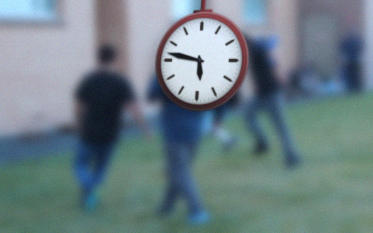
{"hour": 5, "minute": 47}
